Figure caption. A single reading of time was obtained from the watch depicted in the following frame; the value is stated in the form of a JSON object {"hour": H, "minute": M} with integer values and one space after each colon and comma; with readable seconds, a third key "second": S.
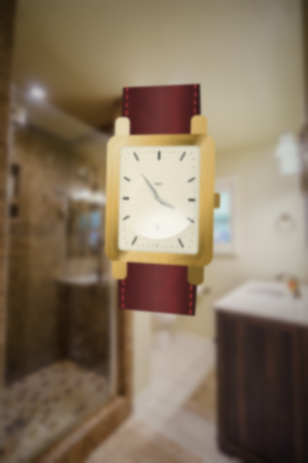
{"hour": 3, "minute": 54}
